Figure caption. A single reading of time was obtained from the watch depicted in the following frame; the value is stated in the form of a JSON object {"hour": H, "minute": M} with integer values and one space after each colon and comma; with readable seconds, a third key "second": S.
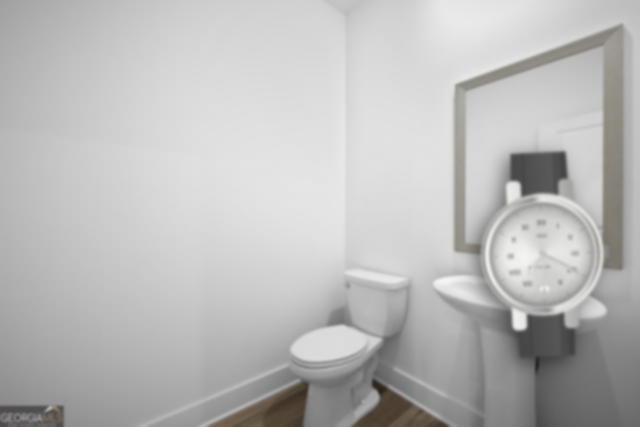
{"hour": 7, "minute": 20}
